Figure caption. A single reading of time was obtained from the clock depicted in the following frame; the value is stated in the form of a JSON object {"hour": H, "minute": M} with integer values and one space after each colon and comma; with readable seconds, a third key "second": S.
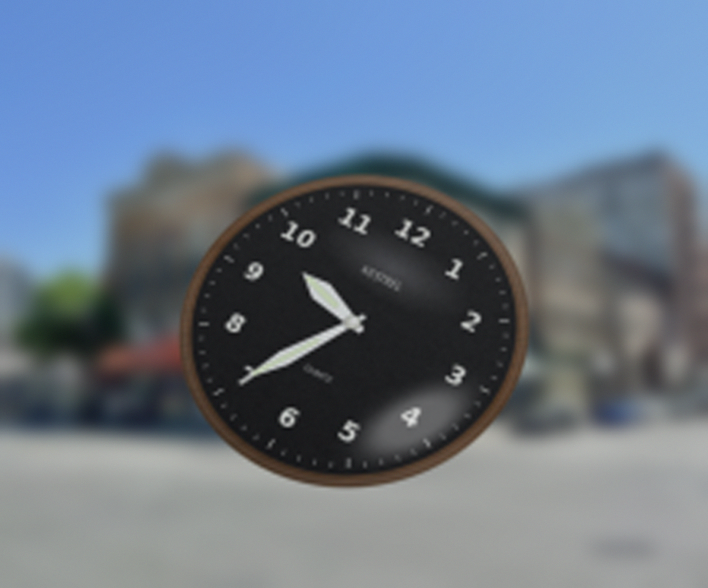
{"hour": 9, "minute": 35}
